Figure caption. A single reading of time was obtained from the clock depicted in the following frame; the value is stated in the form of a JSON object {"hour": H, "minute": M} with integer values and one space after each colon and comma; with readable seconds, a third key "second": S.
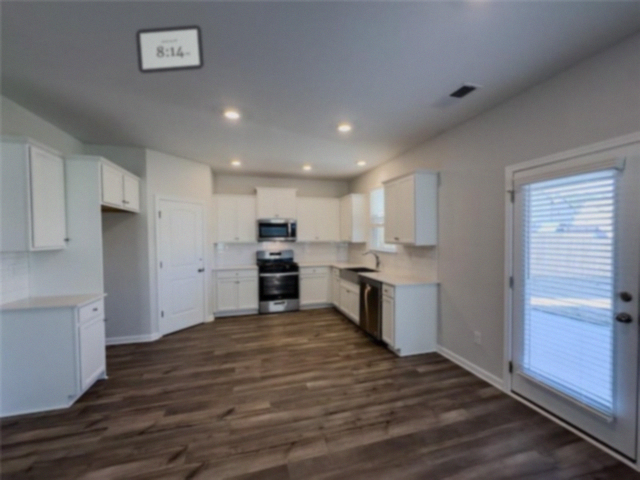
{"hour": 8, "minute": 14}
